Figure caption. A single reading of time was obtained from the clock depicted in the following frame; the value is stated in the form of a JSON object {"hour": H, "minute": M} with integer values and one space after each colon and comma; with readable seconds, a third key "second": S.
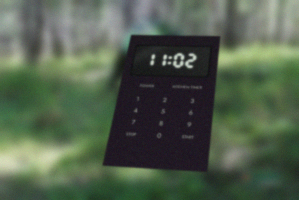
{"hour": 11, "minute": 2}
